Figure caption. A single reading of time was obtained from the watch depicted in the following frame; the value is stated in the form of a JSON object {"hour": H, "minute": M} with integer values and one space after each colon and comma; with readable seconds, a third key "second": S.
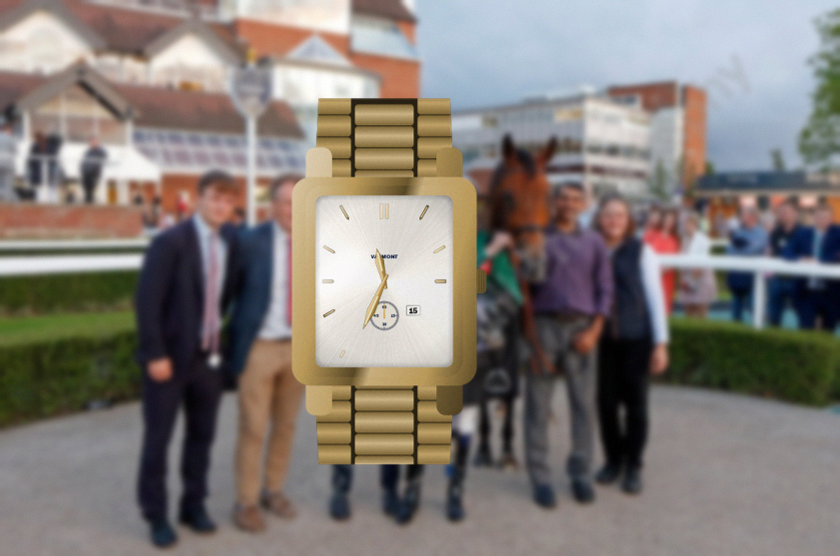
{"hour": 11, "minute": 34}
